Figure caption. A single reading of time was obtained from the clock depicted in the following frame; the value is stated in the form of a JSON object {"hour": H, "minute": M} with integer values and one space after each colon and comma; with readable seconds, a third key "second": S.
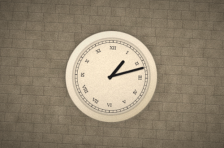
{"hour": 1, "minute": 12}
